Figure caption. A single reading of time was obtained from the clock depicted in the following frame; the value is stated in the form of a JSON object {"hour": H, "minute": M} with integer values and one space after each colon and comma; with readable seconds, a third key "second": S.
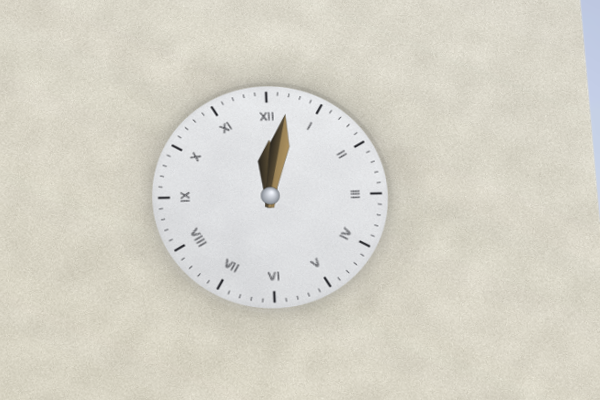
{"hour": 12, "minute": 2}
